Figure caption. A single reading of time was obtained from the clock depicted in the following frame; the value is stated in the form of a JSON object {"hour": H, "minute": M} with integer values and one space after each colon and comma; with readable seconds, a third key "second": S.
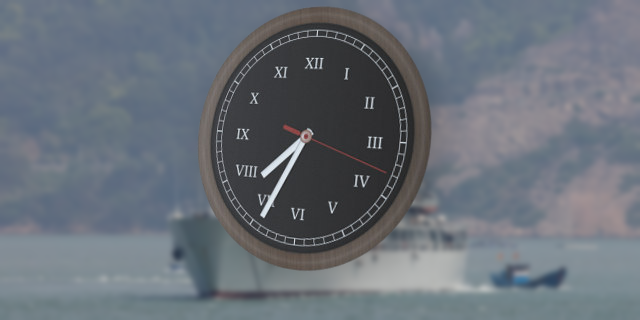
{"hour": 7, "minute": 34, "second": 18}
